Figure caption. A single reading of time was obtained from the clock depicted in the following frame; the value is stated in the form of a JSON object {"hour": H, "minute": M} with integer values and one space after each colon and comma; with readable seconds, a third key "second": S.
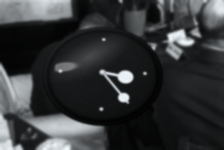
{"hour": 3, "minute": 24}
